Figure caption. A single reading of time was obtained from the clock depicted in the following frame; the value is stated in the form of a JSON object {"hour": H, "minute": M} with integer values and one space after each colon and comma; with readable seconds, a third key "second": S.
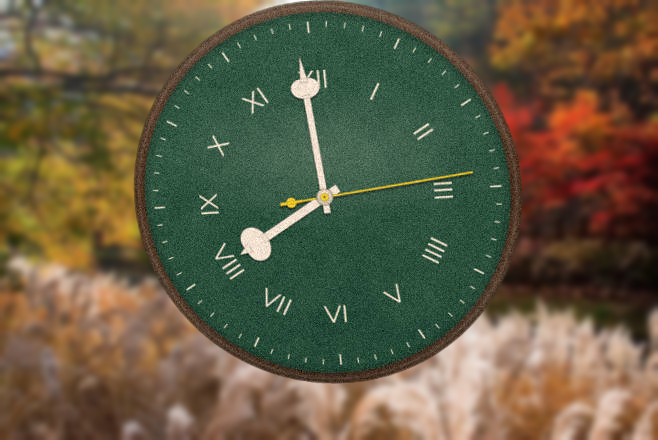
{"hour": 7, "minute": 59, "second": 14}
